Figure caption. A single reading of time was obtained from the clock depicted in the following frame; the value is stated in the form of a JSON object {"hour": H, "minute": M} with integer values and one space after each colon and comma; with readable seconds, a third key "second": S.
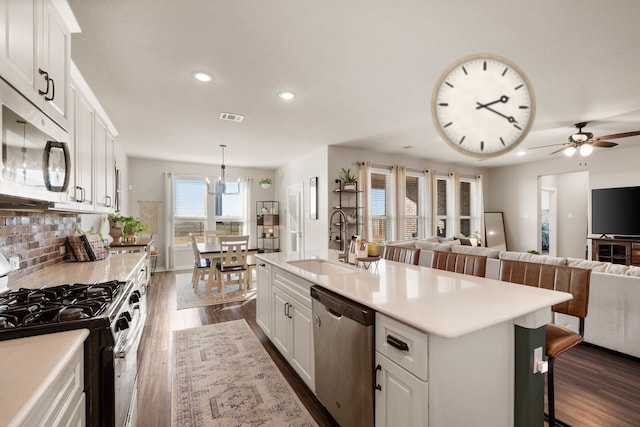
{"hour": 2, "minute": 19}
